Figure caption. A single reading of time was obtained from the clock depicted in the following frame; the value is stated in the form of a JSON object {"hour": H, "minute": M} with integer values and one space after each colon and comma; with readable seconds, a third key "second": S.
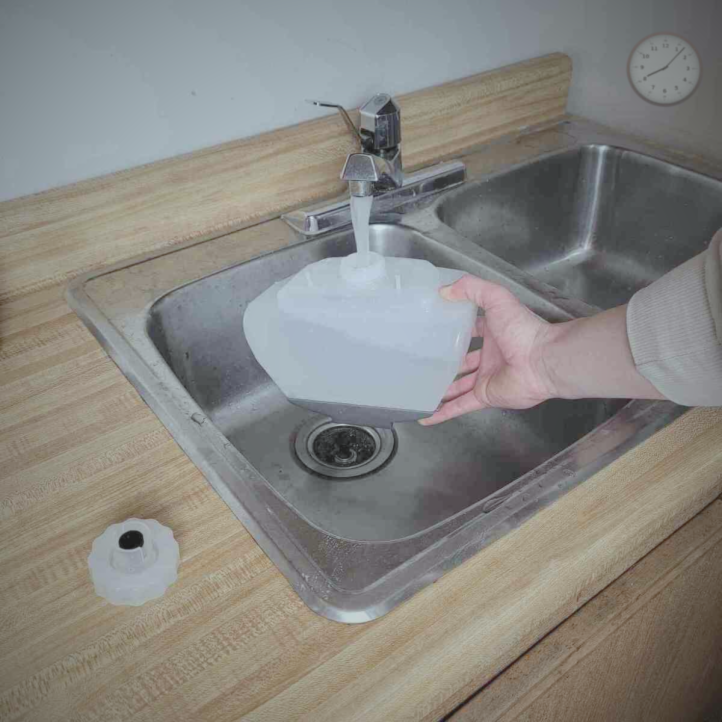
{"hour": 8, "minute": 7}
